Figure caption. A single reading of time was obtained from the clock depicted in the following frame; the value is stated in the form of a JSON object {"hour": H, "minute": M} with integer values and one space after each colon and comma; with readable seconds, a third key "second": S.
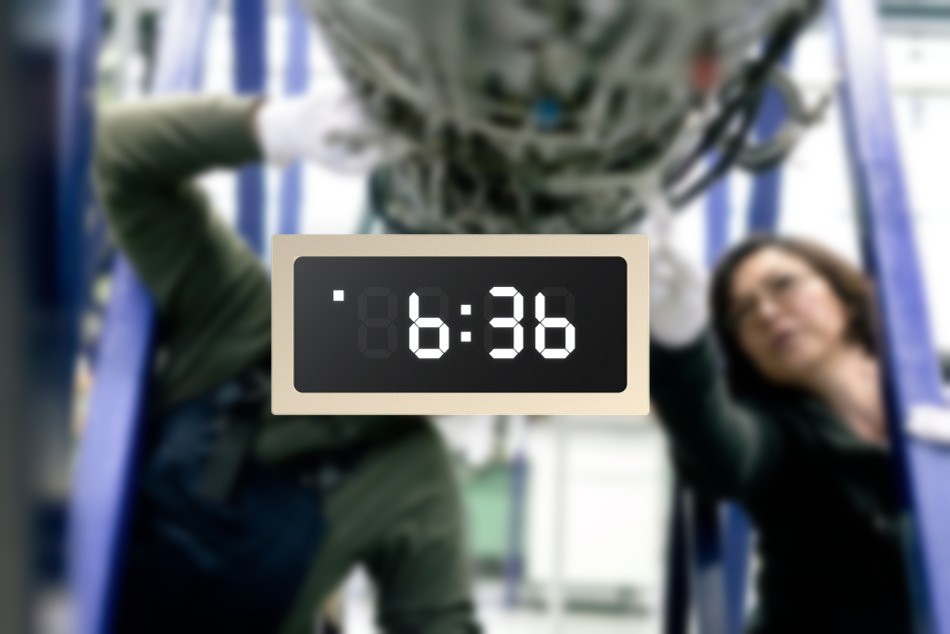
{"hour": 6, "minute": 36}
